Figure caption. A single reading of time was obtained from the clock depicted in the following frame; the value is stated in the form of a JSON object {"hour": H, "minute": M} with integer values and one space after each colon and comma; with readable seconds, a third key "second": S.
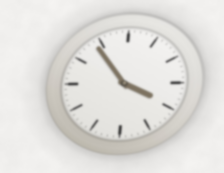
{"hour": 3, "minute": 54}
